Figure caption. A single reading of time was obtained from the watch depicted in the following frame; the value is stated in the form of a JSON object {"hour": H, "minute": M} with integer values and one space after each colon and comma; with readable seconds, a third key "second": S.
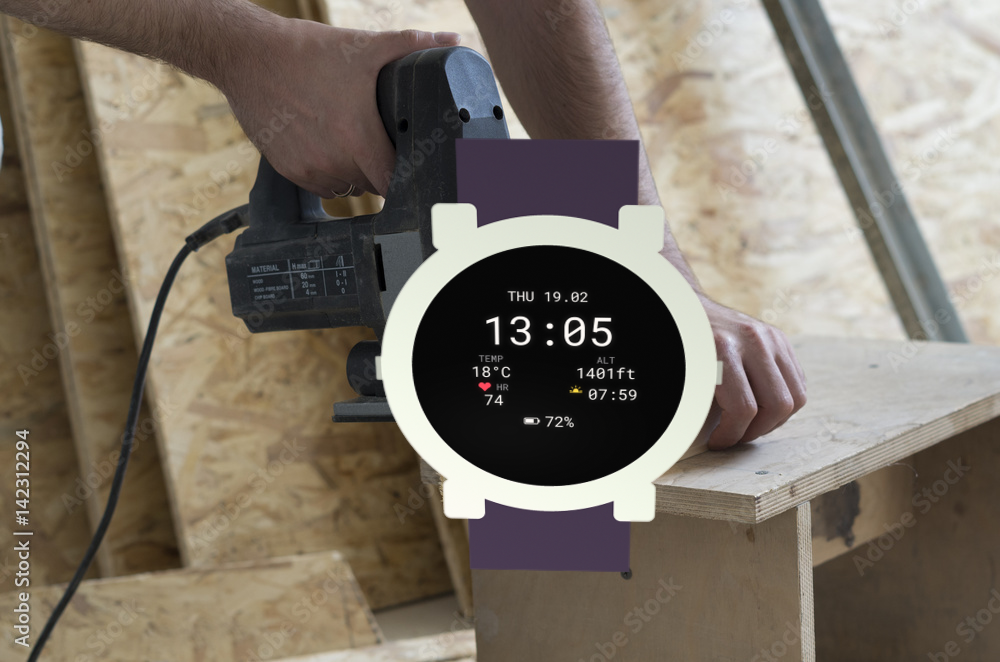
{"hour": 13, "minute": 5}
